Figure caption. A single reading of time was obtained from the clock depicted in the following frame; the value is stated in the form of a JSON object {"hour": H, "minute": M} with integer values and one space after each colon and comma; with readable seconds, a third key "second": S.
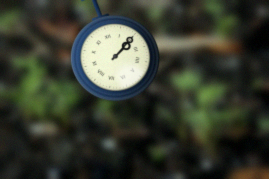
{"hour": 2, "minute": 10}
